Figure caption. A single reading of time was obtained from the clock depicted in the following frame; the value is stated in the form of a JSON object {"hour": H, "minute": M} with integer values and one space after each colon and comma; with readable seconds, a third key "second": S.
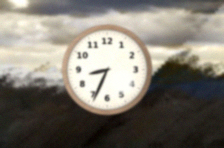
{"hour": 8, "minute": 34}
